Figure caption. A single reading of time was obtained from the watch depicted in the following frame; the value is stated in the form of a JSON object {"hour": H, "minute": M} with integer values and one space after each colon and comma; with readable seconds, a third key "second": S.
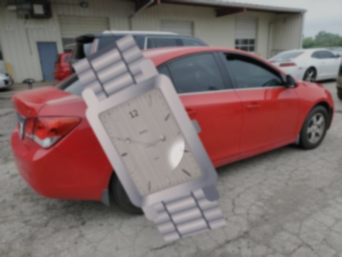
{"hour": 2, "minute": 50}
